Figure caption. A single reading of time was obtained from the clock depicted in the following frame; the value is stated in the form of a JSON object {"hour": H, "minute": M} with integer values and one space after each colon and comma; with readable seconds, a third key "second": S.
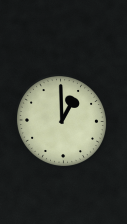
{"hour": 1, "minute": 0}
